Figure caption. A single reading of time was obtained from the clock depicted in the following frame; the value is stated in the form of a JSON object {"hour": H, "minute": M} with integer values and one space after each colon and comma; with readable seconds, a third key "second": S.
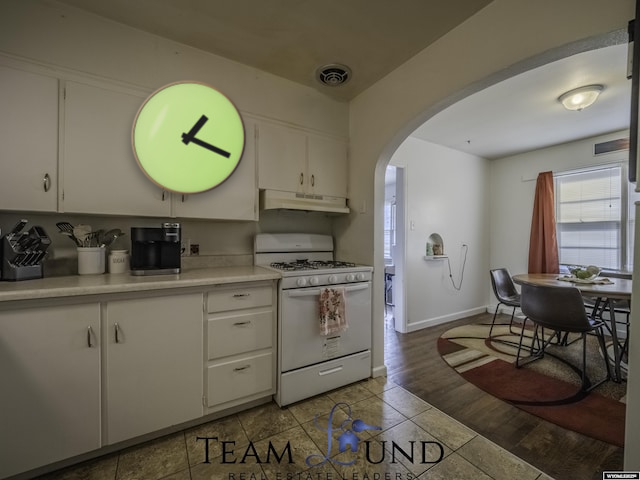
{"hour": 1, "minute": 19}
